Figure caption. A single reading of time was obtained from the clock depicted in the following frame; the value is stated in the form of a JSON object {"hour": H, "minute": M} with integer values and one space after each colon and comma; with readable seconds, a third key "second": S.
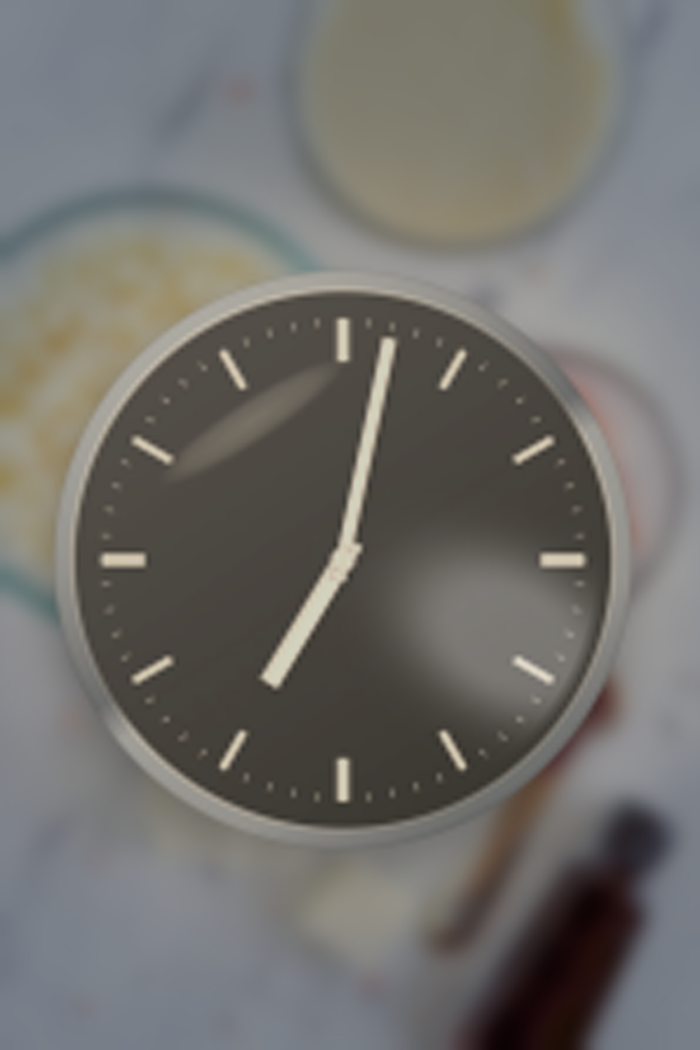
{"hour": 7, "minute": 2}
